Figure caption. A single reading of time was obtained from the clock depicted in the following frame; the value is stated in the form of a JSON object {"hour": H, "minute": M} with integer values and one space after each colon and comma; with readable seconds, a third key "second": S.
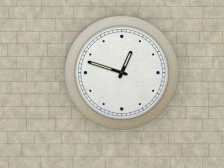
{"hour": 12, "minute": 48}
